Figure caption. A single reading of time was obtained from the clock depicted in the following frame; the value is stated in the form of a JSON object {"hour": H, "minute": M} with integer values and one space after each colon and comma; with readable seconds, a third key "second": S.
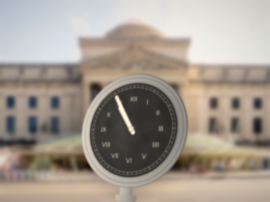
{"hour": 10, "minute": 55}
